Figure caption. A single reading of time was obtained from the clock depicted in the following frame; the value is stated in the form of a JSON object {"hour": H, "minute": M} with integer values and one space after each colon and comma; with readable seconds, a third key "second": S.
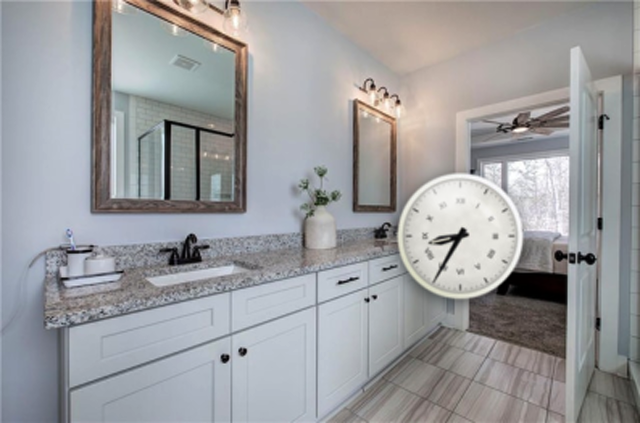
{"hour": 8, "minute": 35}
